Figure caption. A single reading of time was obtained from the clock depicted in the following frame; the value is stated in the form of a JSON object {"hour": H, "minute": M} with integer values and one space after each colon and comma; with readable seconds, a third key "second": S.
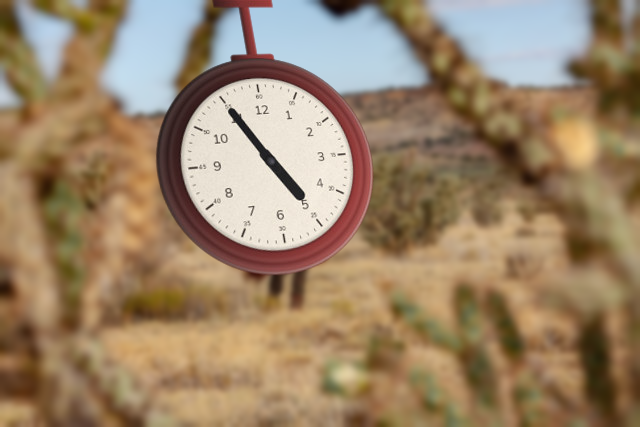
{"hour": 4, "minute": 55}
